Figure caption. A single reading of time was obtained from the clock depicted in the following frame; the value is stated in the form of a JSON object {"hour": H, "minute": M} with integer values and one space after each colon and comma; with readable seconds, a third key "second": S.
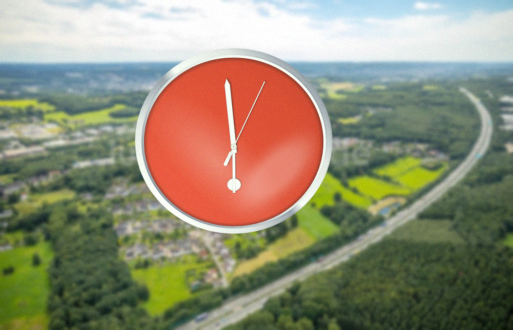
{"hour": 5, "minute": 59, "second": 4}
